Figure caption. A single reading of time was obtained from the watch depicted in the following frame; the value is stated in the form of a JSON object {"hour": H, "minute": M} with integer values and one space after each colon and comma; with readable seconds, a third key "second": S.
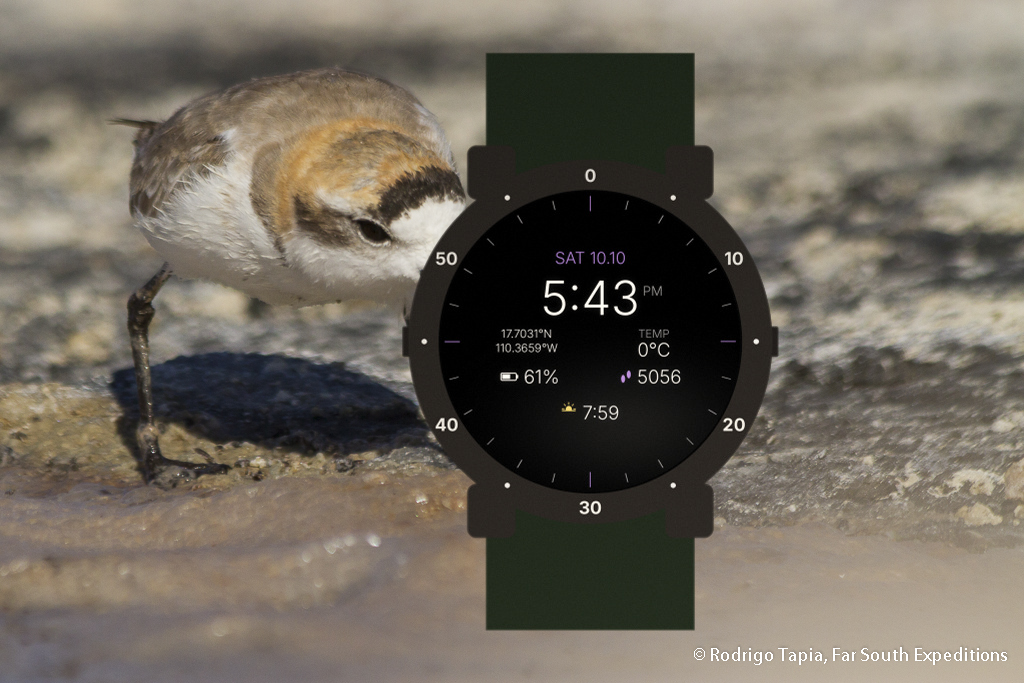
{"hour": 5, "minute": 43}
